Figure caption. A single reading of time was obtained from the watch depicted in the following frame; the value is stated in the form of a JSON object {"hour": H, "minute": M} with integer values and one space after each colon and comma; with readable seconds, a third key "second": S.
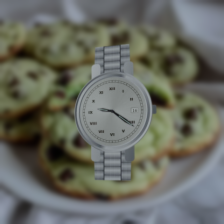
{"hour": 9, "minute": 21}
